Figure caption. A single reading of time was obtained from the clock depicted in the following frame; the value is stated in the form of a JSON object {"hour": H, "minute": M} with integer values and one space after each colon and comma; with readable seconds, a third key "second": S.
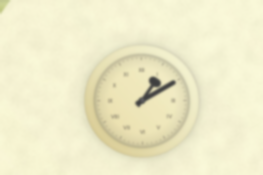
{"hour": 1, "minute": 10}
